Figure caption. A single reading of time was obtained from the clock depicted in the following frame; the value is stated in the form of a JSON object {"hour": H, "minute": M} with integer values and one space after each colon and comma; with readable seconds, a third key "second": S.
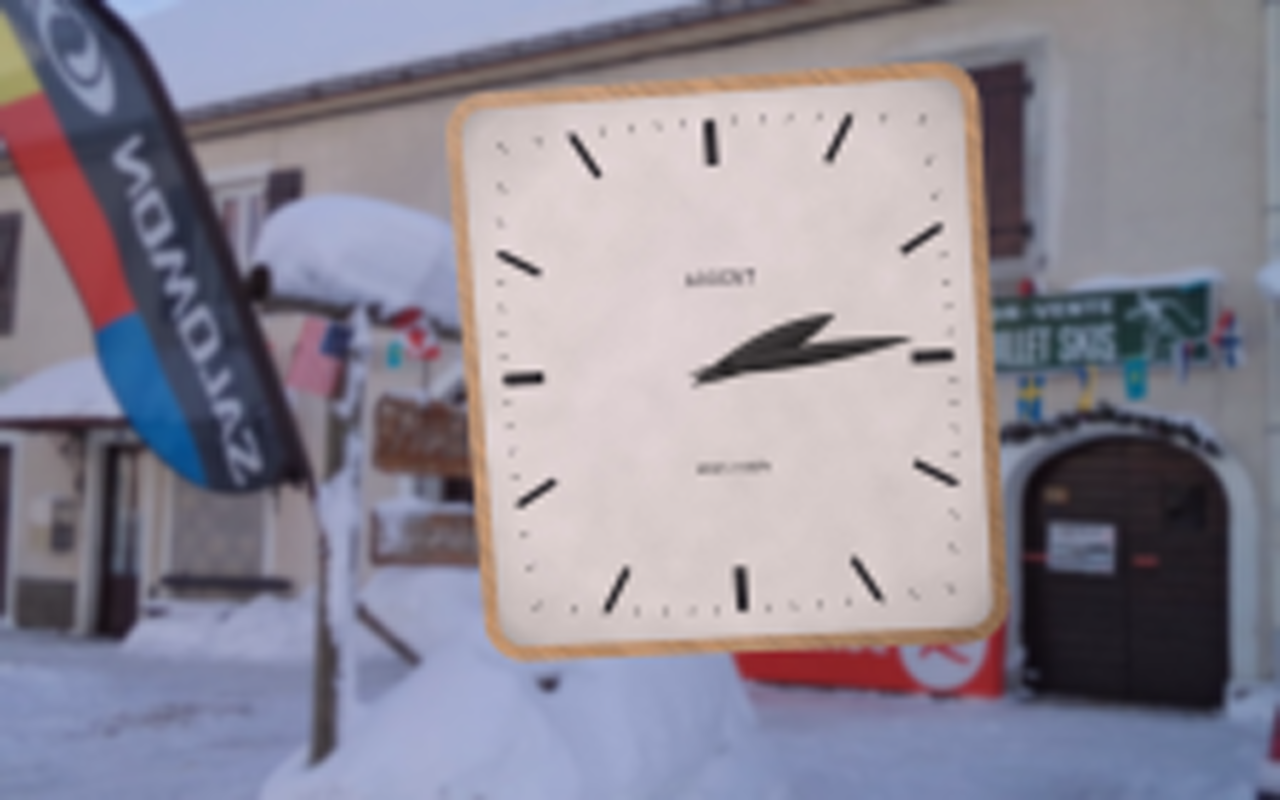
{"hour": 2, "minute": 14}
